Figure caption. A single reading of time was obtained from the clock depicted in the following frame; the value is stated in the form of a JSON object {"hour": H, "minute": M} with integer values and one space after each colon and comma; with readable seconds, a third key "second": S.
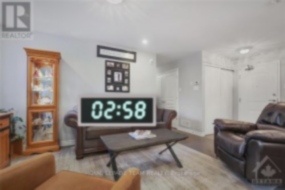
{"hour": 2, "minute": 58}
